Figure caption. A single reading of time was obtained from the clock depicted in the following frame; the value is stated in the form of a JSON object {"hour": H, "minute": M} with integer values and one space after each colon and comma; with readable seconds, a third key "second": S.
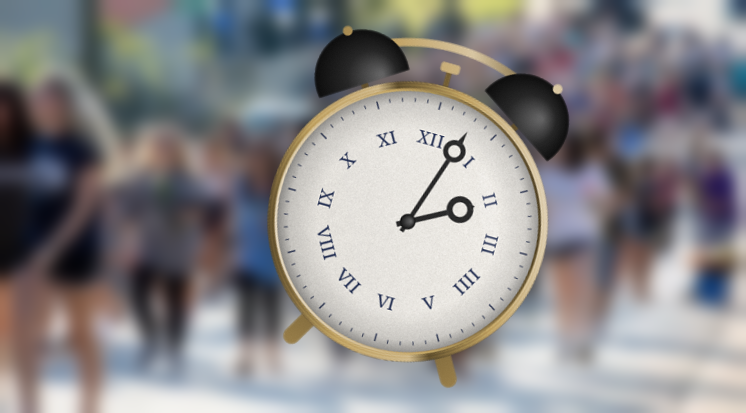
{"hour": 2, "minute": 3}
